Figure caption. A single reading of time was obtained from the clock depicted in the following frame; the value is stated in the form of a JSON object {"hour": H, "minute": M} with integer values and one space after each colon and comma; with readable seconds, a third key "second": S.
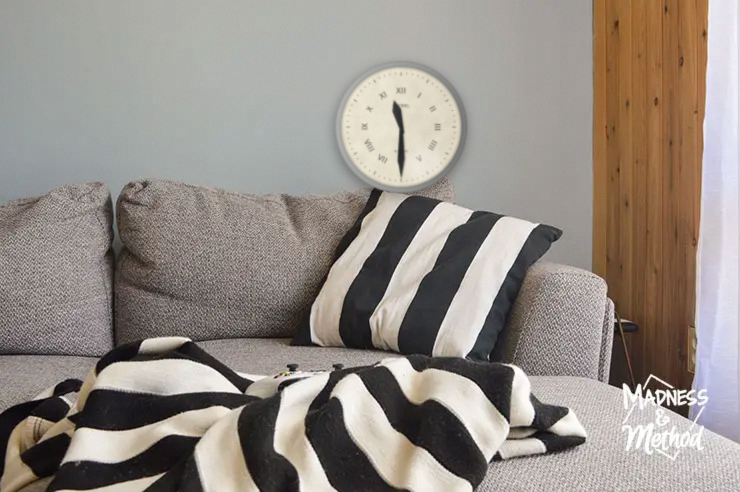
{"hour": 11, "minute": 30}
